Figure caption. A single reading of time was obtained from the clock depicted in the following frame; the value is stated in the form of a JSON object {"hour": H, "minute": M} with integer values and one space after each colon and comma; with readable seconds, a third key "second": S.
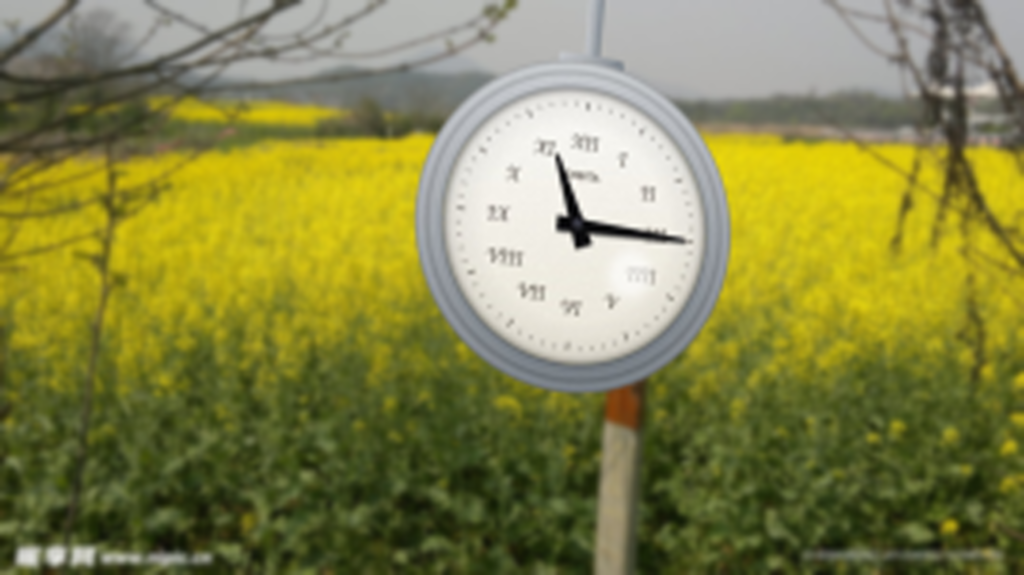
{"hour": 11, "minute": 15}
